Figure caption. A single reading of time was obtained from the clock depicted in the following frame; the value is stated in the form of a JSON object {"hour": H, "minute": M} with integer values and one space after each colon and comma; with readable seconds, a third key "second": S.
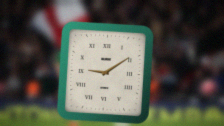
{"hour": 9, "minute": 9}
